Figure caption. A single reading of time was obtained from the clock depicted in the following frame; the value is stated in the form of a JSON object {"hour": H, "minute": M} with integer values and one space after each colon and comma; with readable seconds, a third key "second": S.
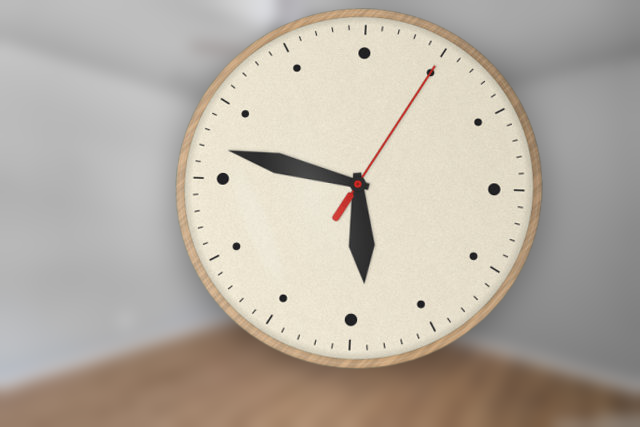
{"hour": 5, "minute": 47, "second": 5}
